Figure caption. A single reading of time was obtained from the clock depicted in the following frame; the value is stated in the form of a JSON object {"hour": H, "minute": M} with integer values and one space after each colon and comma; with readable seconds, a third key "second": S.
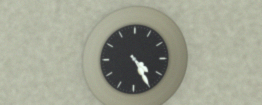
{"hour": 4, "minute": 25}
